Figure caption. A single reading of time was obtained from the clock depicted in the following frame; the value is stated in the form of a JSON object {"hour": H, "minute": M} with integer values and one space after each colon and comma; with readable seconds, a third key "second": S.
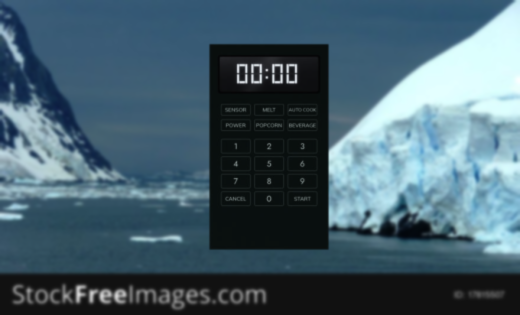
{"hour": 0, "minute": 0}
